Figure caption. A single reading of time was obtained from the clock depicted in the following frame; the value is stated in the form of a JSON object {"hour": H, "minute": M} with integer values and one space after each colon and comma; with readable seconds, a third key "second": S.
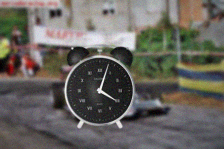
{"hour": 4, "minute": 3}
